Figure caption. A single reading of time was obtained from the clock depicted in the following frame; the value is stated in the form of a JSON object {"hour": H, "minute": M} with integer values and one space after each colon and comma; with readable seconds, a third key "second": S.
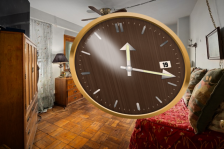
{"hour": 12, "minute": 18}
